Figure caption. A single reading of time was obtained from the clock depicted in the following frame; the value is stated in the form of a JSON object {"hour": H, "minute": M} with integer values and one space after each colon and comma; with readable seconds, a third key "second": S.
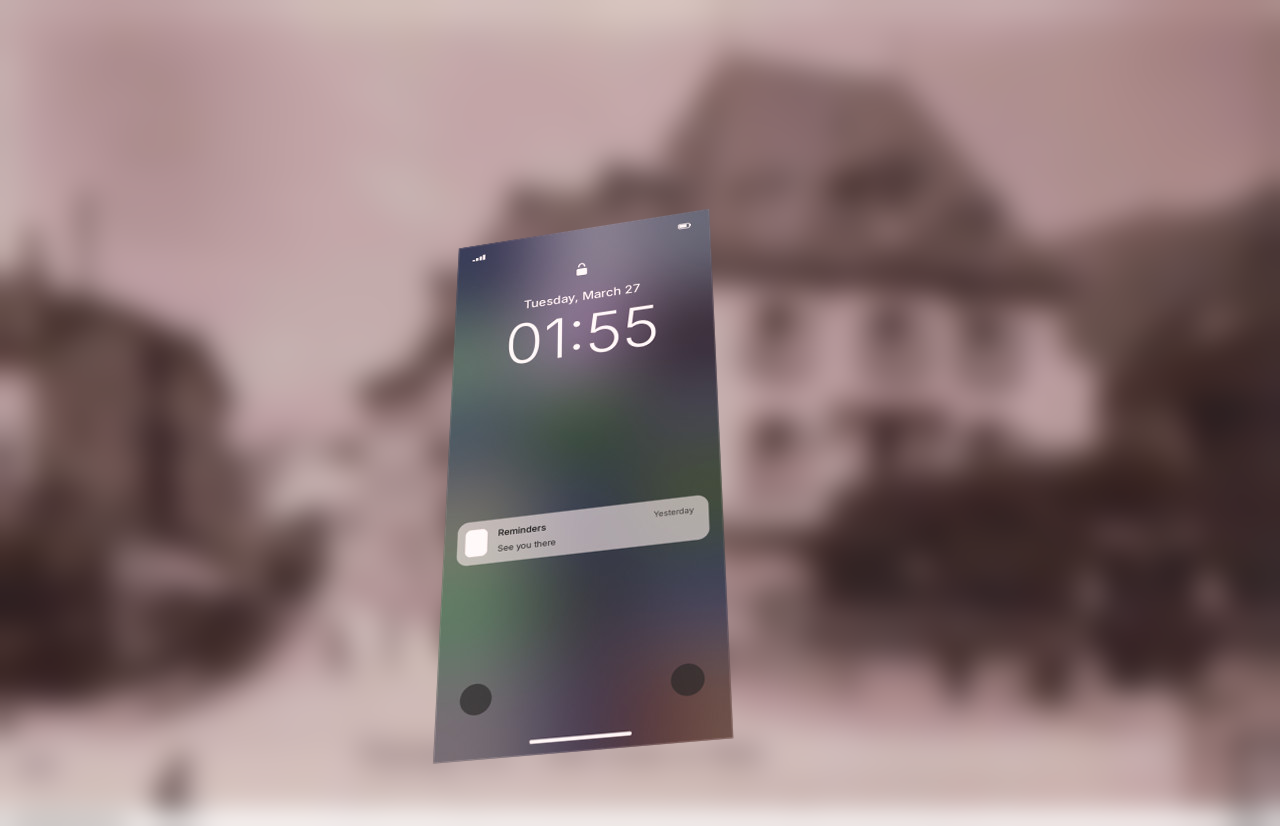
{"hour": 1, "minute": 55}
